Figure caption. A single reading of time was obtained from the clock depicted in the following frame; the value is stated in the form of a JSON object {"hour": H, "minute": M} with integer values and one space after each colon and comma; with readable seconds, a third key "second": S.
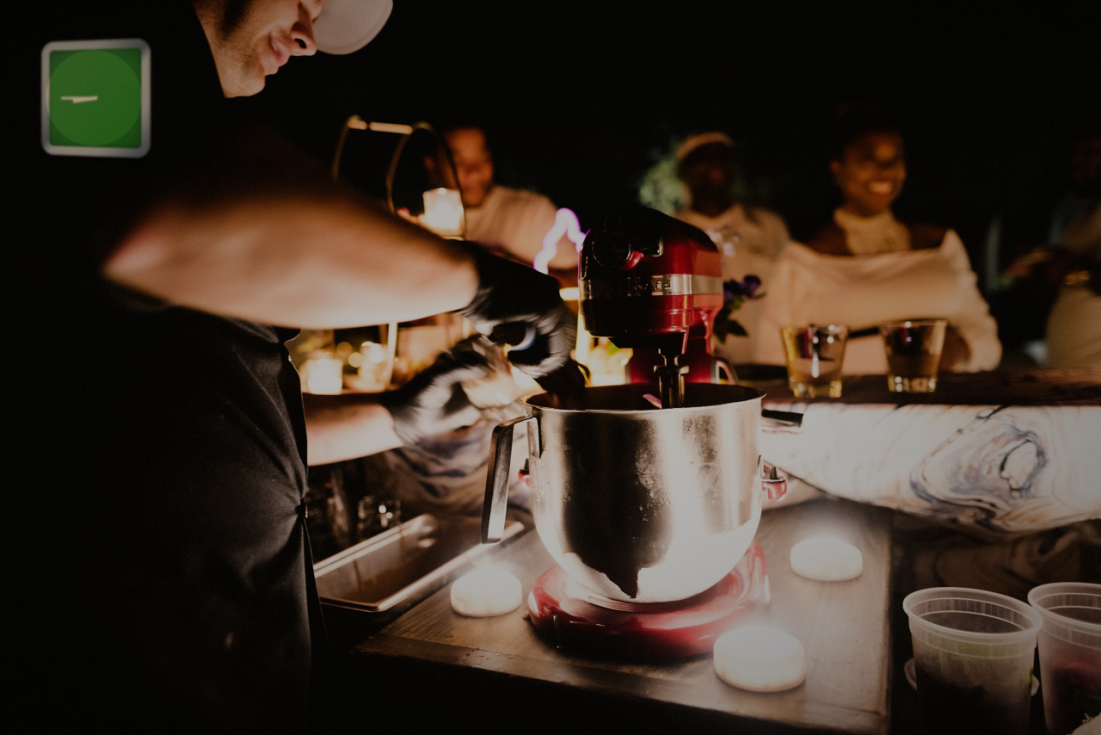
{"hour": 8, "minute": 45}
